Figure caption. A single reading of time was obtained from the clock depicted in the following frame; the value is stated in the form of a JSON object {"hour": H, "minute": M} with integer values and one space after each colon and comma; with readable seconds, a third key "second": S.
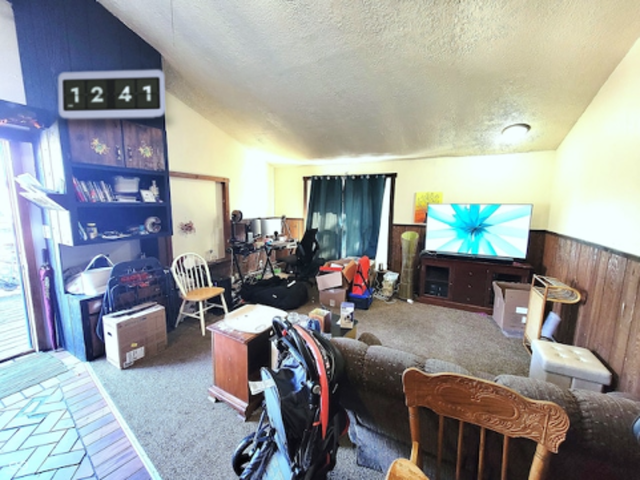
{"hour": 12, "minute": 41}
